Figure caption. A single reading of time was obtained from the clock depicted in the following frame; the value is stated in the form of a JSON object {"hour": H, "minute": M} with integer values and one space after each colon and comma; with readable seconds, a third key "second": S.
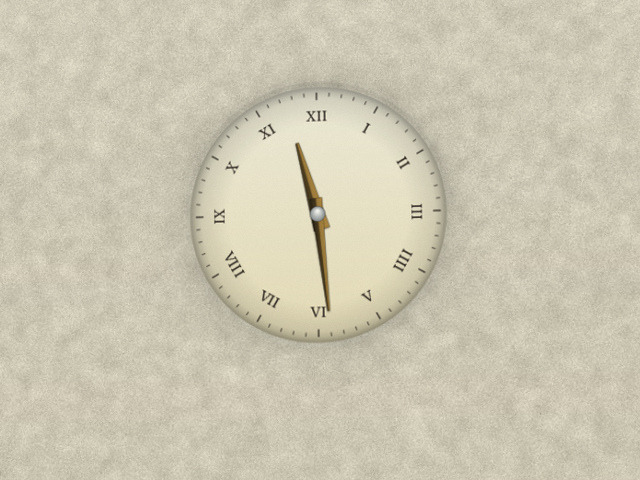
{"hour": 11, "minute": 29}
